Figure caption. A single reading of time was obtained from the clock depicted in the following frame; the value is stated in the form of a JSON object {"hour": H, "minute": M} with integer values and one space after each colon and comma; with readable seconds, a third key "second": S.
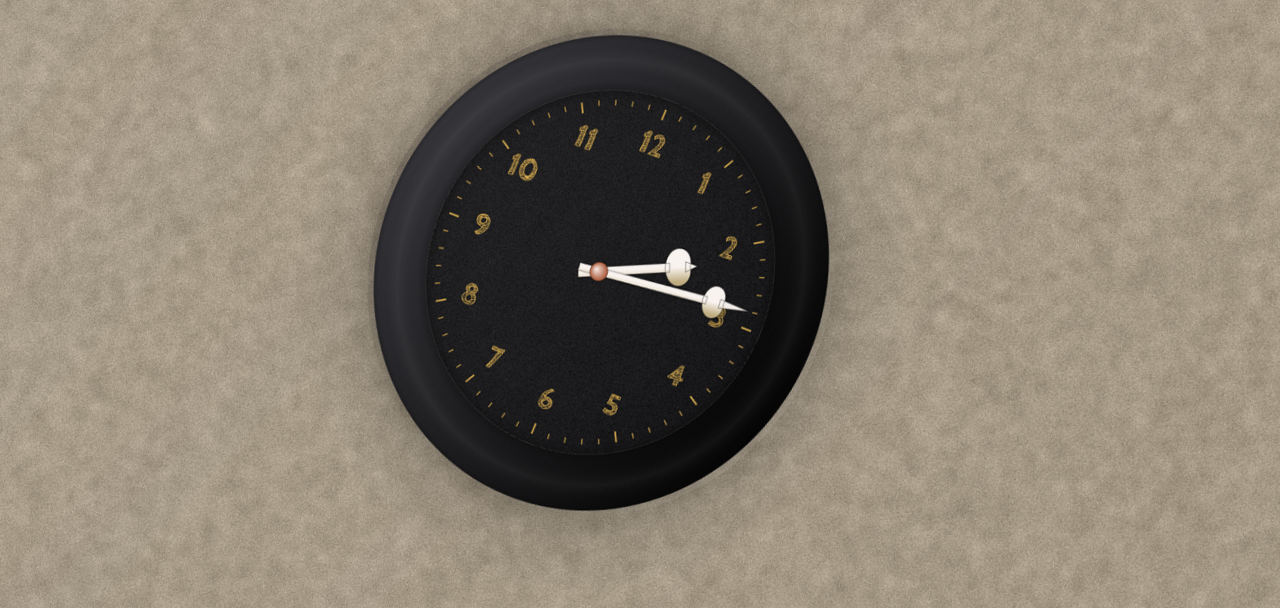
{"hour": 2, "minute": 14}
